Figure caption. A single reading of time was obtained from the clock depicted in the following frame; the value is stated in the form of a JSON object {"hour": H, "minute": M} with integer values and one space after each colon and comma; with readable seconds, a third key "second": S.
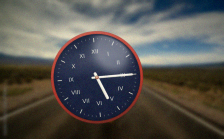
{"hour": 5, "minute": 15}
